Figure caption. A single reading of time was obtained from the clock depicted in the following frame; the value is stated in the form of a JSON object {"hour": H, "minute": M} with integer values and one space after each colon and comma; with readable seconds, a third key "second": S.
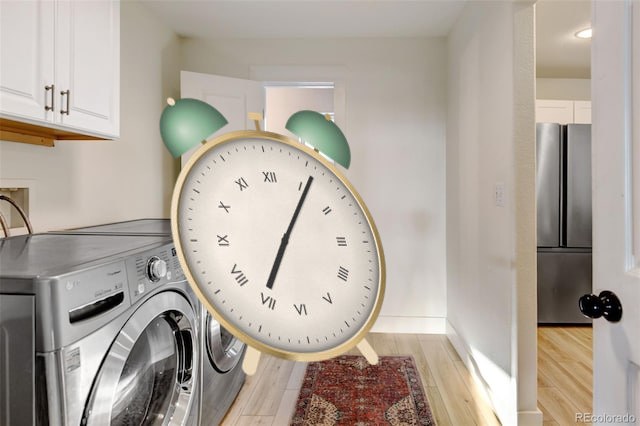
{"hour": 7, "minute": 6}
